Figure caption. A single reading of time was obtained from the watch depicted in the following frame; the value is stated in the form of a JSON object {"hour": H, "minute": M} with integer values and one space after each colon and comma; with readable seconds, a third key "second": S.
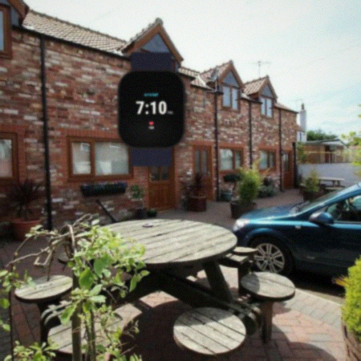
{"hour": 7, "minute": 10}
